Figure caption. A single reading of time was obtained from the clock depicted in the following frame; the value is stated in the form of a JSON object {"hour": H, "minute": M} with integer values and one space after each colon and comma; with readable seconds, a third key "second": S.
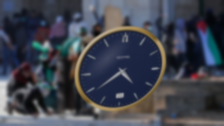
{"hour": 4, "minute": 39}
